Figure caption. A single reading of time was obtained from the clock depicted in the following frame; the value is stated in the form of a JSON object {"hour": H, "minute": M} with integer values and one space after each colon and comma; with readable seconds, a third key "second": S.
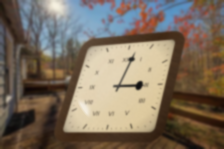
{"hour": 3, "minute": 2}
